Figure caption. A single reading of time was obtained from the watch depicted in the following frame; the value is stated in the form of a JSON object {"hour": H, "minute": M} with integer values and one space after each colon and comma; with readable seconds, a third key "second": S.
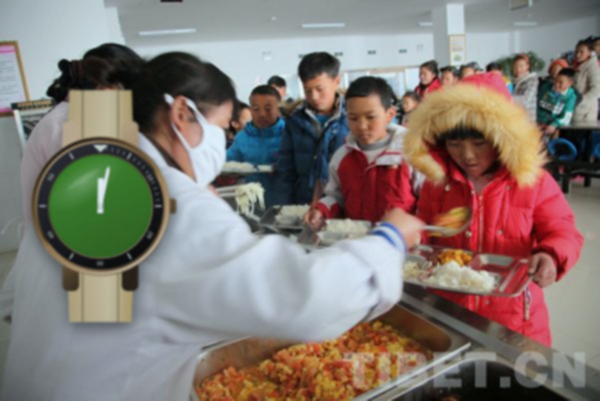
{"hour": 12, "minute": 2}
